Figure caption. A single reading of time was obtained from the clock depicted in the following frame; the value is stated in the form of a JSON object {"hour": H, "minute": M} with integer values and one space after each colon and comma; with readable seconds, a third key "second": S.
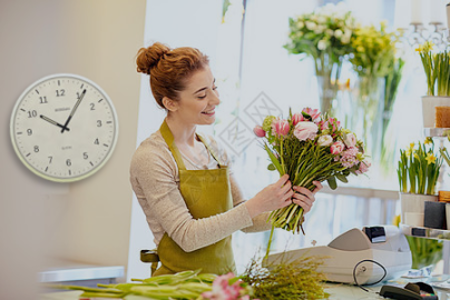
{"hour": 10, "minute": 6}
